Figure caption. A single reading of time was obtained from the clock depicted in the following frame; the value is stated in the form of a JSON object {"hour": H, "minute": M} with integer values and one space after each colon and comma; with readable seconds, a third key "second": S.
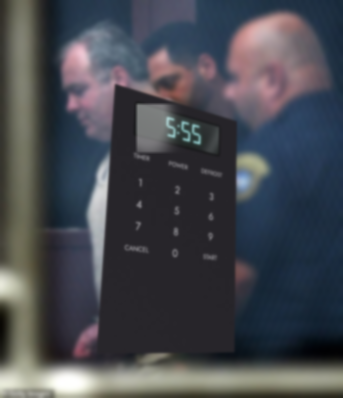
{"hour": 5, "minute": 55}
